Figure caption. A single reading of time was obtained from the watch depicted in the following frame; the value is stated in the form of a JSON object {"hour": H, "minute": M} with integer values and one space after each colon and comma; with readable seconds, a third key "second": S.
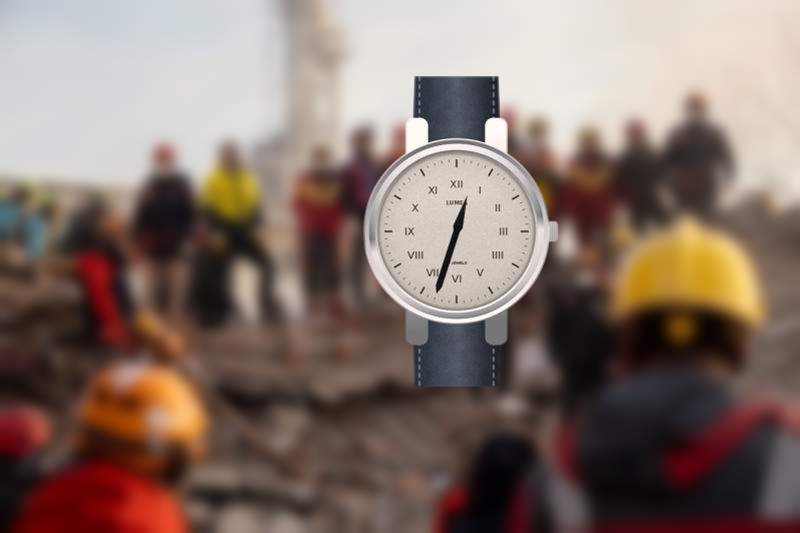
{"hour": 12, "minute": 33}
